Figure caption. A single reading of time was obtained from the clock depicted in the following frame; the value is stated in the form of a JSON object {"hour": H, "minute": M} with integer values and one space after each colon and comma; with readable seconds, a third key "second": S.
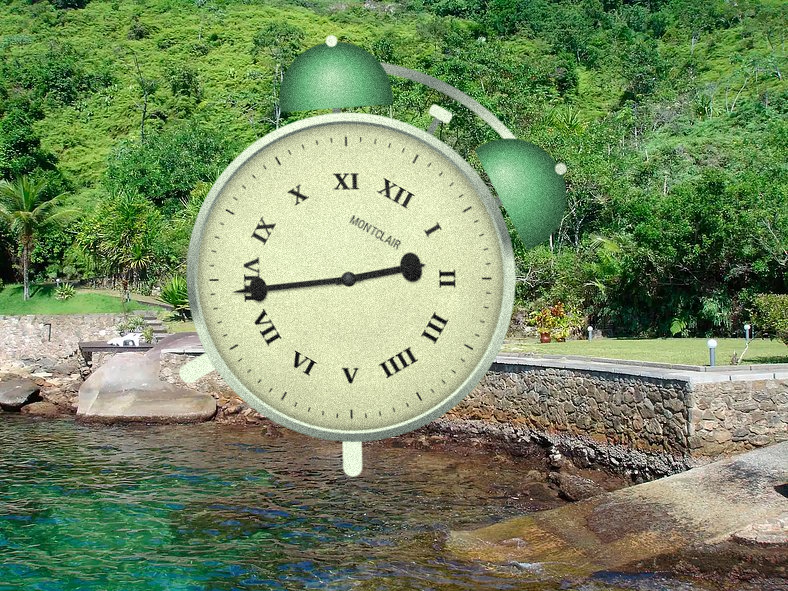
{"hour": 1, "minute": 39}
